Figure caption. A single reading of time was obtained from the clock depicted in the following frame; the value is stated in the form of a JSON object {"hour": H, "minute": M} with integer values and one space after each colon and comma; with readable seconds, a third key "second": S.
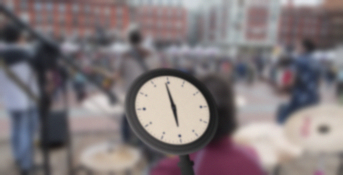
{"hour": 5, "minute": 59}
